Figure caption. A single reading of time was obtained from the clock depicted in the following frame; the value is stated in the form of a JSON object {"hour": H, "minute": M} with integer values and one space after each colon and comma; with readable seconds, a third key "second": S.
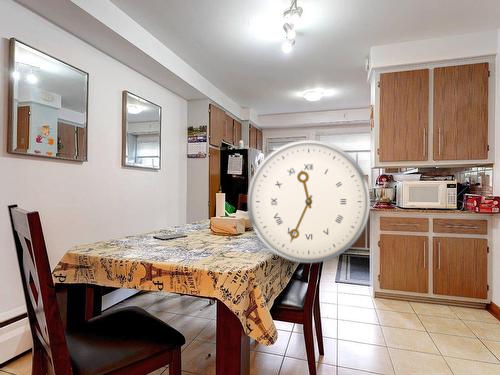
{"hour": 11, "minute": 34}
